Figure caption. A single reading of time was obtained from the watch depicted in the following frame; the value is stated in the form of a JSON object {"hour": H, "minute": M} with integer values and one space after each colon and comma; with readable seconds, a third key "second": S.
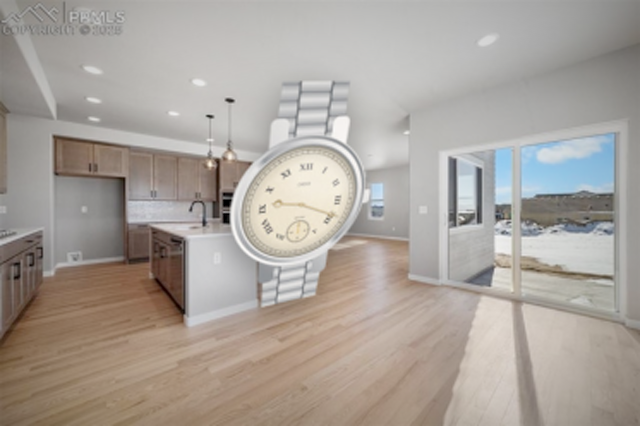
{"hour": 9, "minute": 19}
